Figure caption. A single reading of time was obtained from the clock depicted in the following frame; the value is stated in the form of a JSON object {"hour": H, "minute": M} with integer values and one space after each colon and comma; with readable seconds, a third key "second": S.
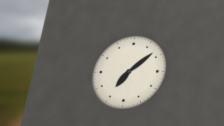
{"hour": 7, "minute": 8}
